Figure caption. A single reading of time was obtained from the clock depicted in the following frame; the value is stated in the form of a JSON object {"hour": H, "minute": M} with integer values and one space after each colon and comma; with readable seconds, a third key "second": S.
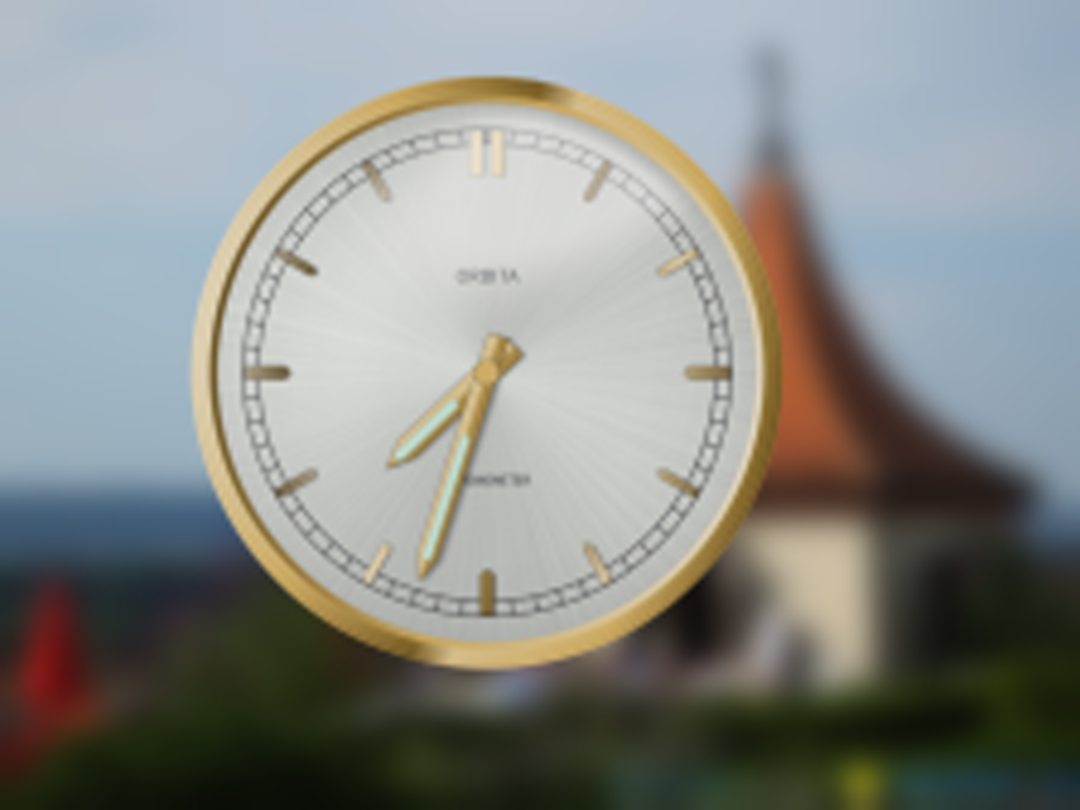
{"hour": 7, "minute": 33}
